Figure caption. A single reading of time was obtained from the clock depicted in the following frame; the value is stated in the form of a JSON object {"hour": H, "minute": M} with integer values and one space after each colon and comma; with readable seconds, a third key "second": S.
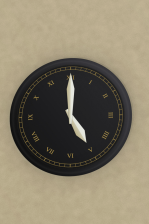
{"hour": 5, "minute": 0}
